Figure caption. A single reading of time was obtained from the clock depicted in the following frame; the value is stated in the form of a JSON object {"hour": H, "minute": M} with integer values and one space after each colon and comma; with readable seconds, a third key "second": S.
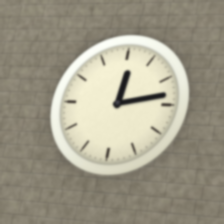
{"hour": 12, "minute": 13}
